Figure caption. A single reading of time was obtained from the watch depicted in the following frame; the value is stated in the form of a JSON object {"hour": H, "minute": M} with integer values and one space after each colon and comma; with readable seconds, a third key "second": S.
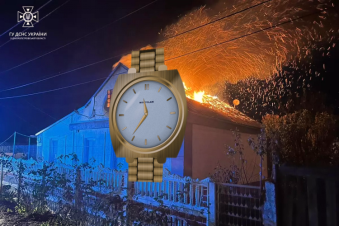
{"hour": 11, "minute": 36}
